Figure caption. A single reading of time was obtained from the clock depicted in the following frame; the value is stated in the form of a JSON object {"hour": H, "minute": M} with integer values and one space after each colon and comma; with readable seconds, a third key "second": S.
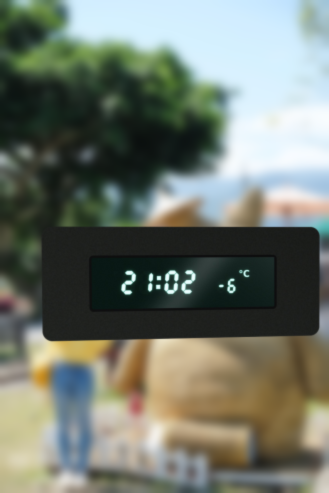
{"hour": 21, "minute": 2}
